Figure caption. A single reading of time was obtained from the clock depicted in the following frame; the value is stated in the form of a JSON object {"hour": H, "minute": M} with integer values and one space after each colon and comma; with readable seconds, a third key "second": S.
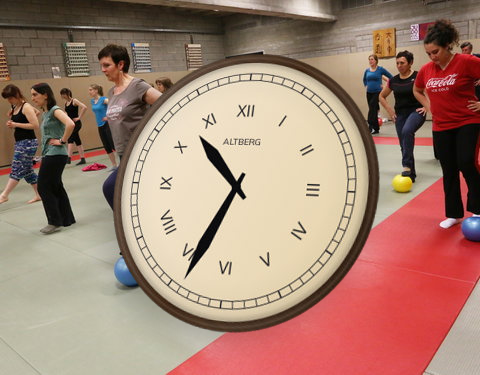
{"hour": 10, "minute": 34}
